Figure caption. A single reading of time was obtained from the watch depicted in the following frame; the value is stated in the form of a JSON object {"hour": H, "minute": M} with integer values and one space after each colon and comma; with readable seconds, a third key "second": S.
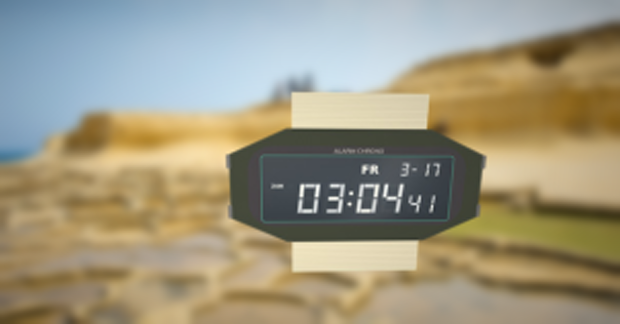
{"hour": 3, "minute": 4, "second": 41}
